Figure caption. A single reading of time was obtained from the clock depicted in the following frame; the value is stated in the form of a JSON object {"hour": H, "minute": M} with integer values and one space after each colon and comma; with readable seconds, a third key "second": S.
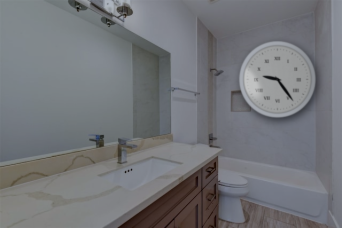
{"hour": 9, "minute": 24}
